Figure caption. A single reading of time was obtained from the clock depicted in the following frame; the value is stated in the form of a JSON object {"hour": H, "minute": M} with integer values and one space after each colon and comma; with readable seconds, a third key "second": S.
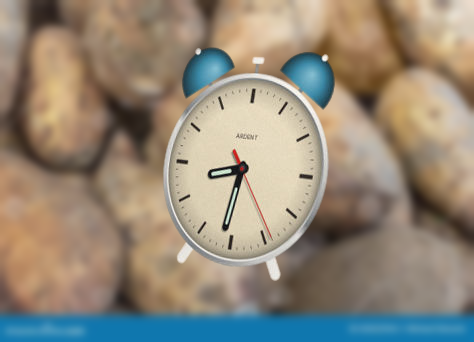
{"hour": 8, "minute": 31, "second": 24}
